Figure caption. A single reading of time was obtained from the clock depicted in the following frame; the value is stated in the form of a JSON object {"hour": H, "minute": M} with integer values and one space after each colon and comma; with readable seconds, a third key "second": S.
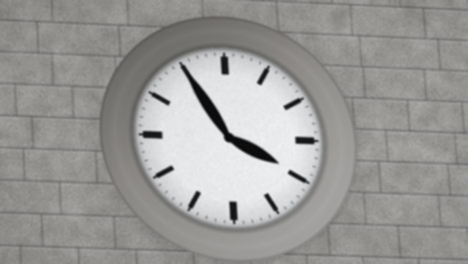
{"hour": 3, "minute": 55}
